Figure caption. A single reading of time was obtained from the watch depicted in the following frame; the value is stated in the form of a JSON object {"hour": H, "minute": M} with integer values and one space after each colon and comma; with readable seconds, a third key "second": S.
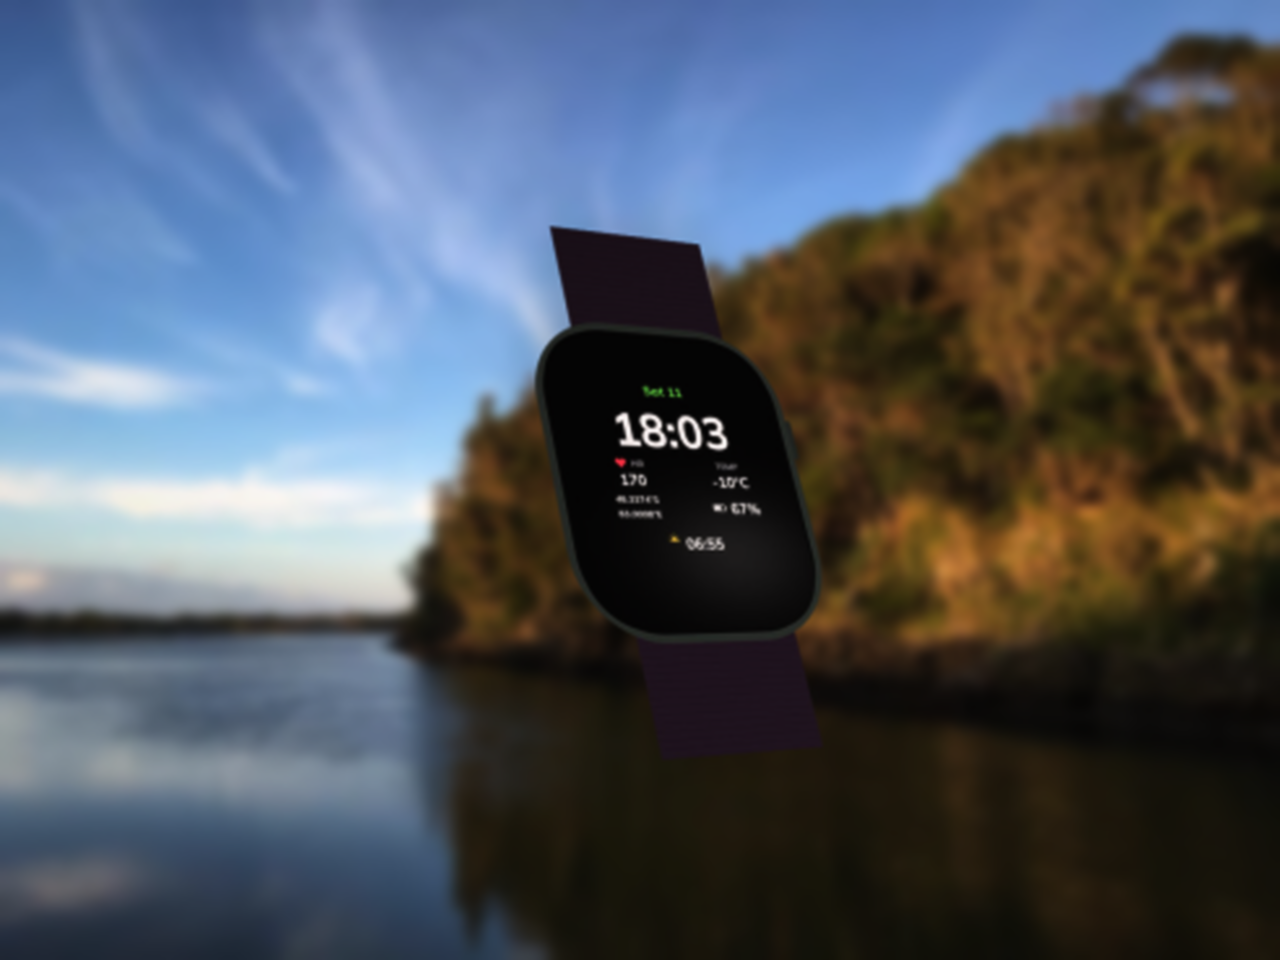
{"hour": 18, "minute": 3}
